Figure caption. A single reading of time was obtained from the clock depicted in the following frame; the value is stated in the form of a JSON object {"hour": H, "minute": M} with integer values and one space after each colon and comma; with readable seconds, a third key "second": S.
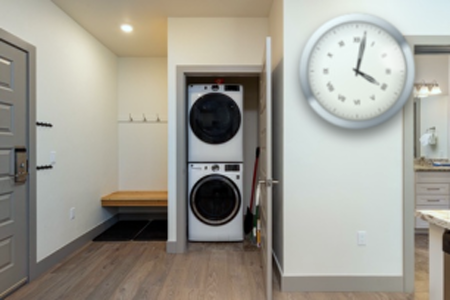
{"hour": 4, "minute": 2}
